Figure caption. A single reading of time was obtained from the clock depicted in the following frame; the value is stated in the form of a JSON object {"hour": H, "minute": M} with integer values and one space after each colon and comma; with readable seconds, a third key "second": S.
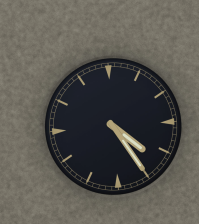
{"hour": 4, "minute": 25}
